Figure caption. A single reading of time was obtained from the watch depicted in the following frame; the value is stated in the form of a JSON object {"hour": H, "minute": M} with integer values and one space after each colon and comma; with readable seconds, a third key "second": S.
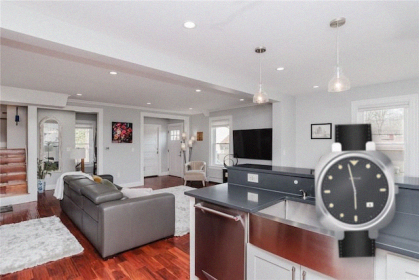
{"hour": 5, "minute": 58}
